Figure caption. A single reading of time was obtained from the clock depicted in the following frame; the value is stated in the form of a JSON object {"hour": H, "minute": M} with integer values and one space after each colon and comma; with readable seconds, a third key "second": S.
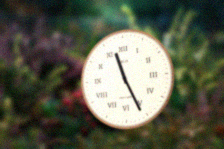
{"hour": 11, "minute": 26}
